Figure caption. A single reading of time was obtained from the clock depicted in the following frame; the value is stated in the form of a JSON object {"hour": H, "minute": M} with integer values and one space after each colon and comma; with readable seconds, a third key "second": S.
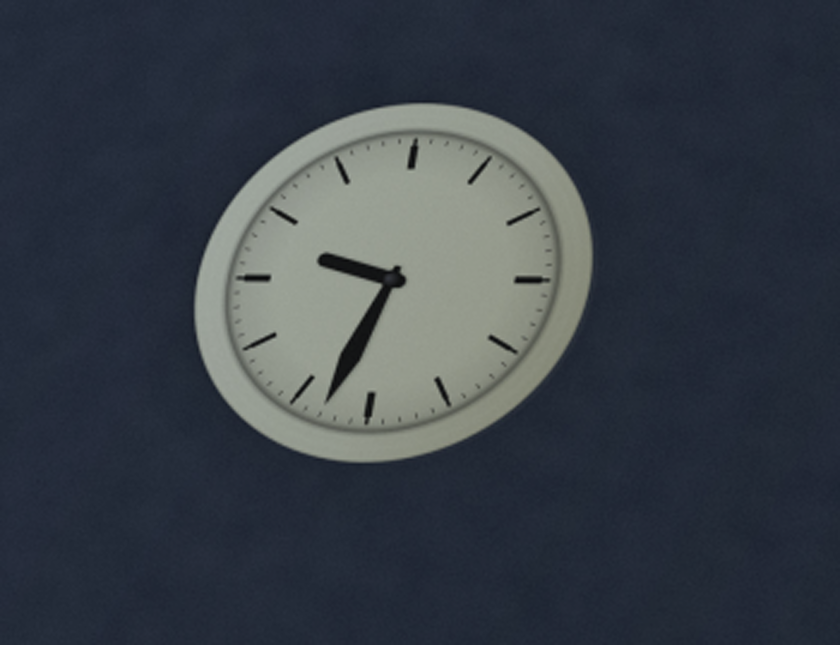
{"hour": 9, "minute": 33}
